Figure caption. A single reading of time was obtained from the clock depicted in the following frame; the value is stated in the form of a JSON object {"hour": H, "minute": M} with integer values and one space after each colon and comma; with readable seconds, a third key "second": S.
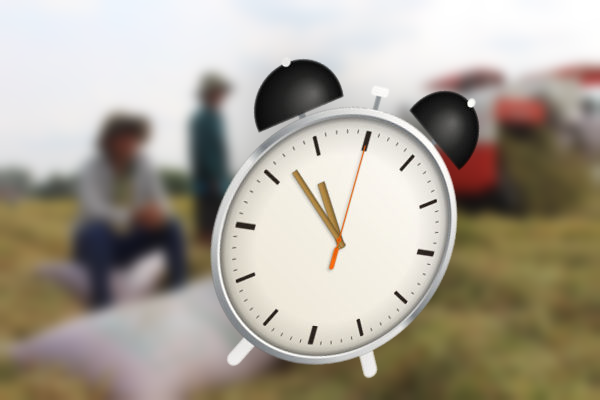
{"hour": 10, "minute": 52, "second": 0}
